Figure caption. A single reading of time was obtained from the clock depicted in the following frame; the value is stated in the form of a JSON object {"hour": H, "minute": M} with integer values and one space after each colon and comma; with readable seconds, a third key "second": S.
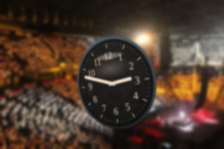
{"hour": 2, "minute": 48}
